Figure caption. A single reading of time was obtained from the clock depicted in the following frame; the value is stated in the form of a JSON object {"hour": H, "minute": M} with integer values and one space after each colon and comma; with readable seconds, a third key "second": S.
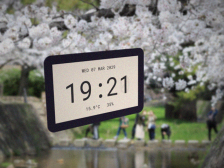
{"hour": 19, "minute": 21}
